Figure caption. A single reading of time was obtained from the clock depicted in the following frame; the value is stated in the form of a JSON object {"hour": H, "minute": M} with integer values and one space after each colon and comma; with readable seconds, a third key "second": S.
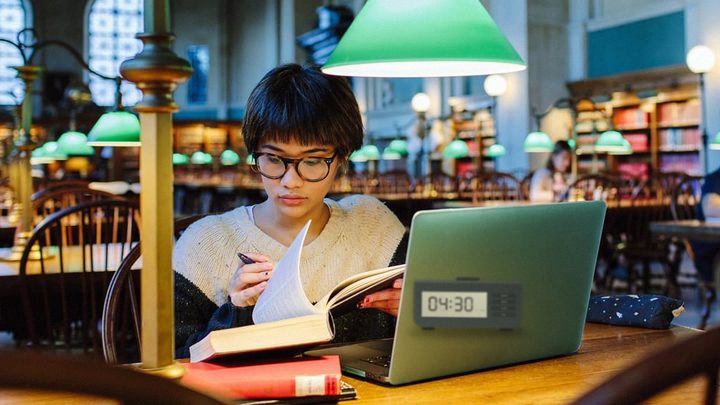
{"hour": 4, "minute": 30}
